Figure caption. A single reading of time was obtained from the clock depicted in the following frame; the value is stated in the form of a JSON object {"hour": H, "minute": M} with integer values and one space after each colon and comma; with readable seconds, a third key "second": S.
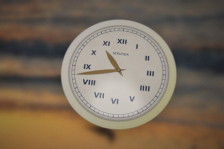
{"hour": 10, "minute": 43}
